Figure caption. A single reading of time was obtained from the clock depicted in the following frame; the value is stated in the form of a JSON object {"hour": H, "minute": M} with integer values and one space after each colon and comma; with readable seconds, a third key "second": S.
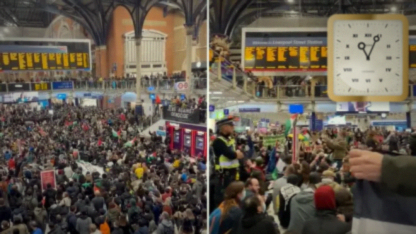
{"hour": 11, "minute": 4}
